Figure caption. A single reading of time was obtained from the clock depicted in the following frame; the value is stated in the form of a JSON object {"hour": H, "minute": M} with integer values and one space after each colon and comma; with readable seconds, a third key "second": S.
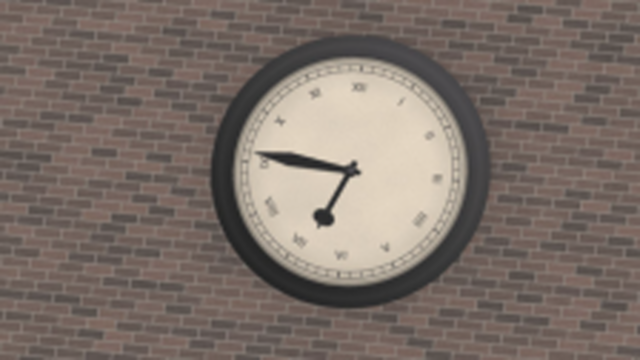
{"hour": 6, "minute": 46}
